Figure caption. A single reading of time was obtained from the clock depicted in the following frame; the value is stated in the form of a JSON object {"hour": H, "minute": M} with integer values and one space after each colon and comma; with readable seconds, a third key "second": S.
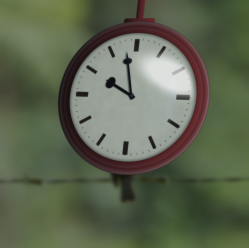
{"hour": 9, "minute": 58}
